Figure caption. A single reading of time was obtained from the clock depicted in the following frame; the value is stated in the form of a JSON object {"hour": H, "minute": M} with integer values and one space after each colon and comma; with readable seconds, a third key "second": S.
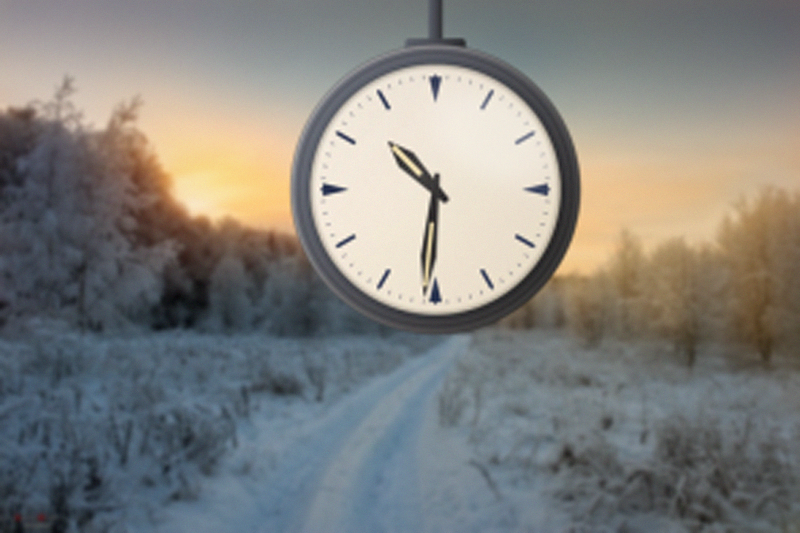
{"hour": 10, "minute": 31}
